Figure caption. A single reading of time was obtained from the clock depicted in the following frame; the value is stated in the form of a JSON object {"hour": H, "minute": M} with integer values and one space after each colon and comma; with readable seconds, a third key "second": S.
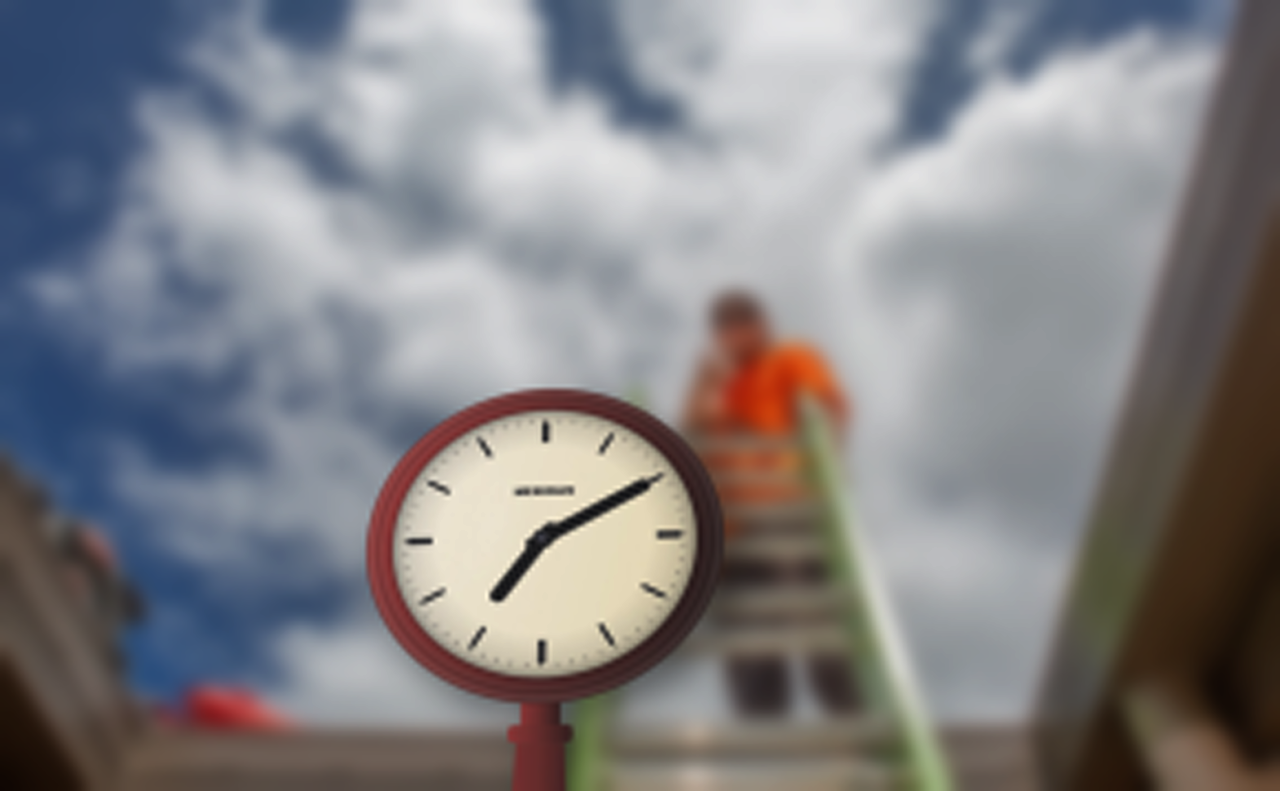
{"hour": 7, "minute": 10}
